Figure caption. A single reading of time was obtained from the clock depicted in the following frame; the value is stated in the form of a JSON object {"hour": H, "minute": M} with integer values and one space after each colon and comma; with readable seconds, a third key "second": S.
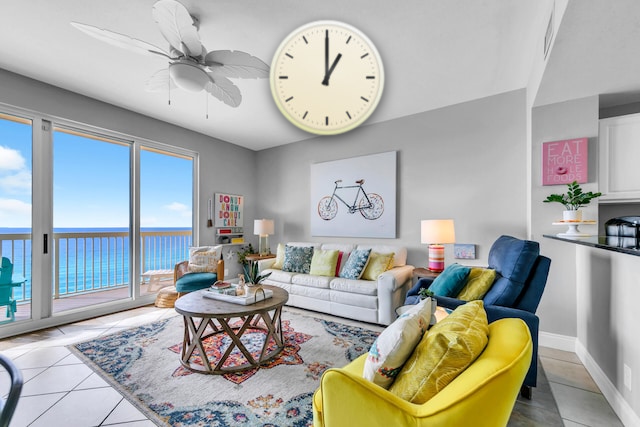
{"hour": 1, "minute": 0}
